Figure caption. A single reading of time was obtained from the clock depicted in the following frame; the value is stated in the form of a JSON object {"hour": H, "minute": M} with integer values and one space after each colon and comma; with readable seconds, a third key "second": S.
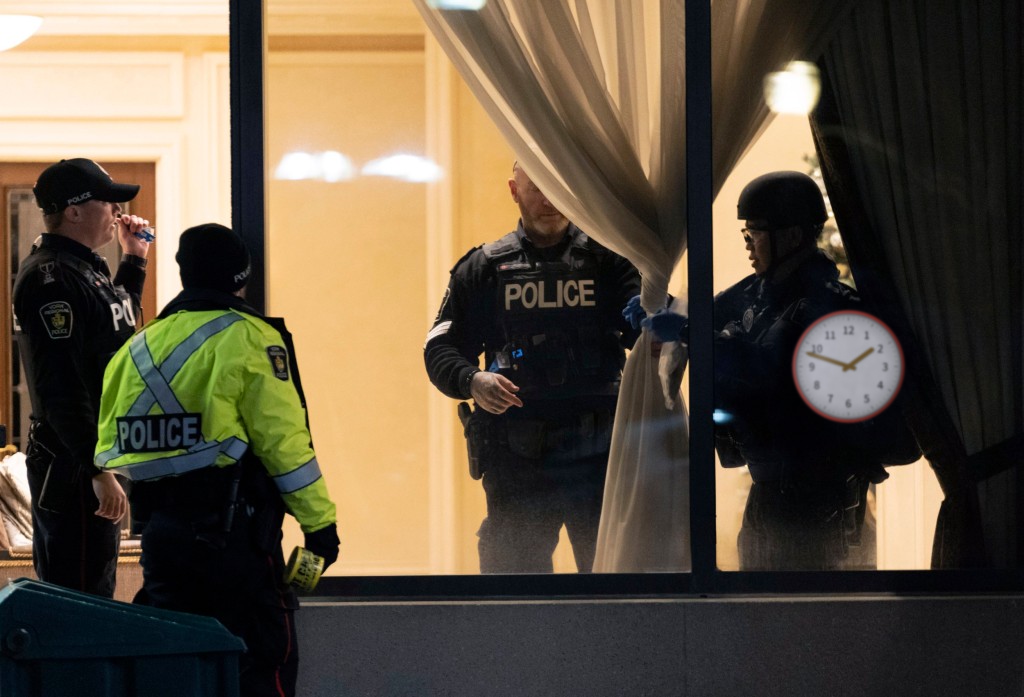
{"hour": 1, "minute": 48}
